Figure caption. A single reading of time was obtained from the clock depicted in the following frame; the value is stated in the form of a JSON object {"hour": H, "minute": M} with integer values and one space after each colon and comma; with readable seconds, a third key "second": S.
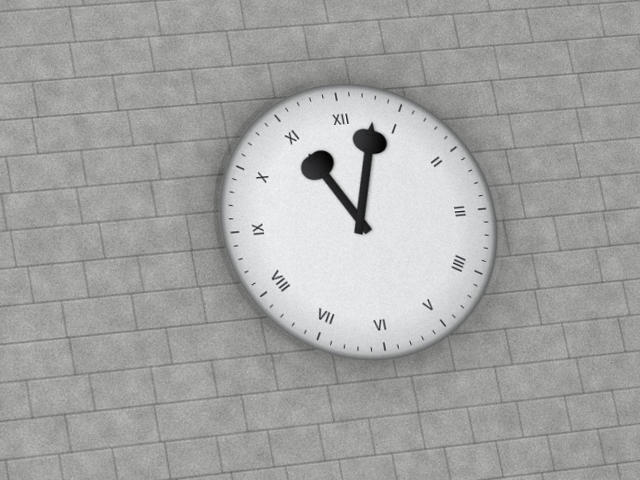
{"hour": 11, "minute": 3}
